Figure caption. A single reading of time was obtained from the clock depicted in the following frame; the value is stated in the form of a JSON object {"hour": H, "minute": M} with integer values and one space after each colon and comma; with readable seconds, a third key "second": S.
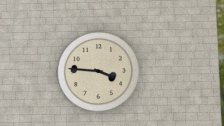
{"hour": 3, "minute": 46}
